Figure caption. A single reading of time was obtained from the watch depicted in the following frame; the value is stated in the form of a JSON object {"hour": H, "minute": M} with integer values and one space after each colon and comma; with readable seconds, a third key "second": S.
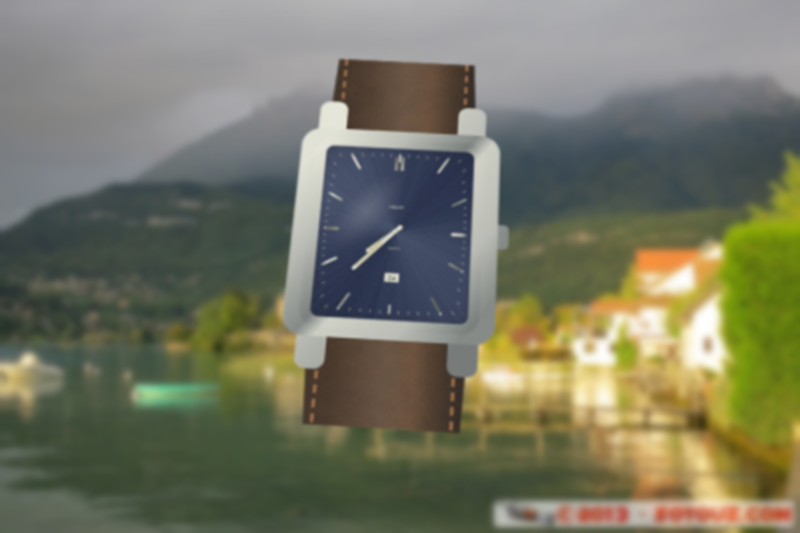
{"hour": 7, "minute": 37}
